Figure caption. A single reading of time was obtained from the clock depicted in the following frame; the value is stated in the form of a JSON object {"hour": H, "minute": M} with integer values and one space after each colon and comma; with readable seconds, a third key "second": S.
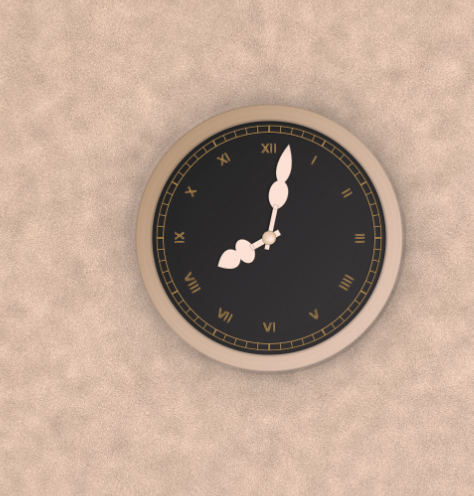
{"hour": 8, "minute": 2}
